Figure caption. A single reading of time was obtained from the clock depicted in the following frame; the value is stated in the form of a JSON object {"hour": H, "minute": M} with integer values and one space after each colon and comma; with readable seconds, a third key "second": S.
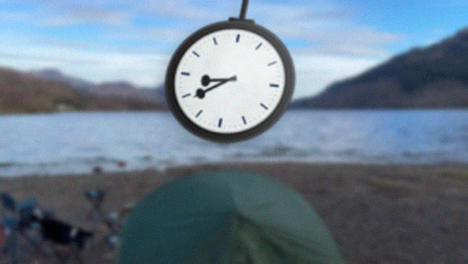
{"hour": 8, "minute": 39}
